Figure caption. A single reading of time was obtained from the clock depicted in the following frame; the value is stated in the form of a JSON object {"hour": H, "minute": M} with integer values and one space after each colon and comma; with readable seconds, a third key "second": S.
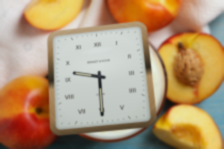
{"hour": 9, "minute": 30}
